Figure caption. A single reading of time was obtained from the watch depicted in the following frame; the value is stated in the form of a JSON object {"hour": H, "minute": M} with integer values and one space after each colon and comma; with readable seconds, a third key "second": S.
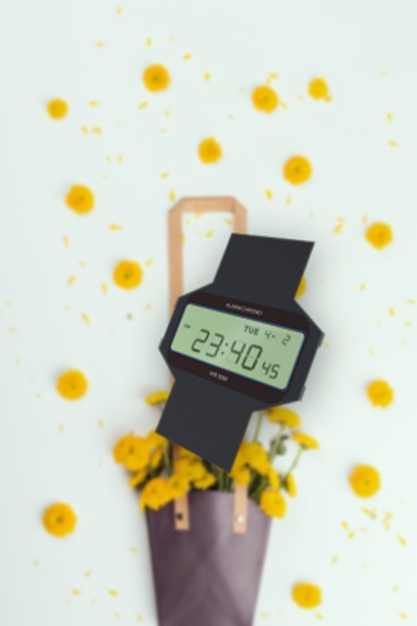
{"hour": 23, "minute": 40, "second": 45}
